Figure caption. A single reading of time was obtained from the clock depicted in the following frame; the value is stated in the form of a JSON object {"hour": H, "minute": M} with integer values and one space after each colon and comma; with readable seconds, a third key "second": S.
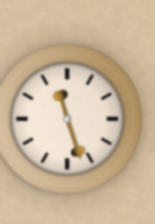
{"hour": 11, "minute": 27}
